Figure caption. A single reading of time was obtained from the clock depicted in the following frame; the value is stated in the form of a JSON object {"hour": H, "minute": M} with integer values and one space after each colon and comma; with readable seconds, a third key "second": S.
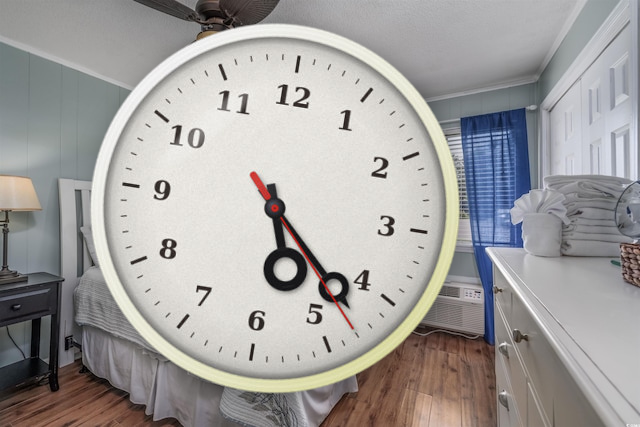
{"hour": 5, "minute": 22, "second": 23}
